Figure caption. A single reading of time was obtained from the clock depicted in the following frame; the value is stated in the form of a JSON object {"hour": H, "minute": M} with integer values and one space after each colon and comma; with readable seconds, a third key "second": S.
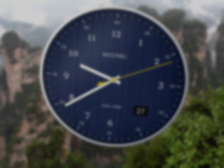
{"hour": 9, "minute": 39, "second": 11}
